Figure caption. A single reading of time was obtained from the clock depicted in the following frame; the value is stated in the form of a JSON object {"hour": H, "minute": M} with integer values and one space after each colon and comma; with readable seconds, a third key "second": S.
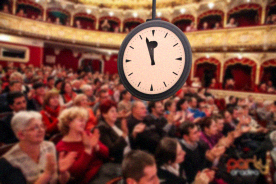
{"hour": 11, "minute": 57}
